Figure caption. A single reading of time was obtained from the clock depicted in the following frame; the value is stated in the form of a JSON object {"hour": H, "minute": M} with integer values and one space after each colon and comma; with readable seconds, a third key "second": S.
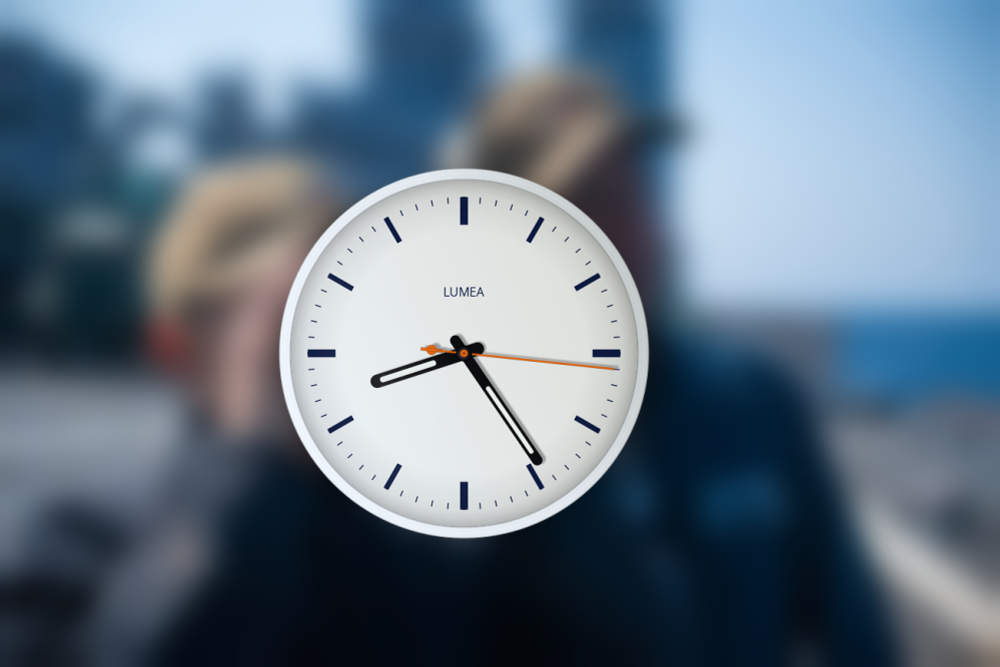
{"hour": 8, "minute": 24, "second": 16}
